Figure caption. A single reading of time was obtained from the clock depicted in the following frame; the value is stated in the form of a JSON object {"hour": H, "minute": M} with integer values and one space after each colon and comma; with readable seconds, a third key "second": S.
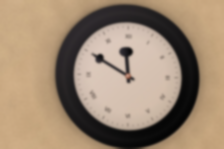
{"hour": 11, "minute": 50}
